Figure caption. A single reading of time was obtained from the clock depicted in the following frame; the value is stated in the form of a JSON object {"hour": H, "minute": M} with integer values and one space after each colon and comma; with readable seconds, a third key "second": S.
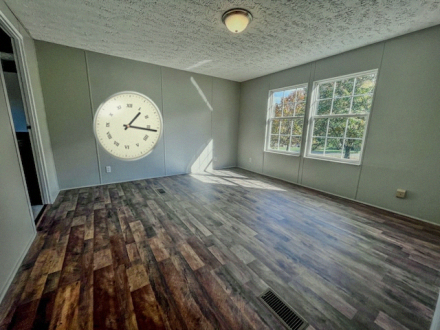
{"hour": 1, "minute": 16}
